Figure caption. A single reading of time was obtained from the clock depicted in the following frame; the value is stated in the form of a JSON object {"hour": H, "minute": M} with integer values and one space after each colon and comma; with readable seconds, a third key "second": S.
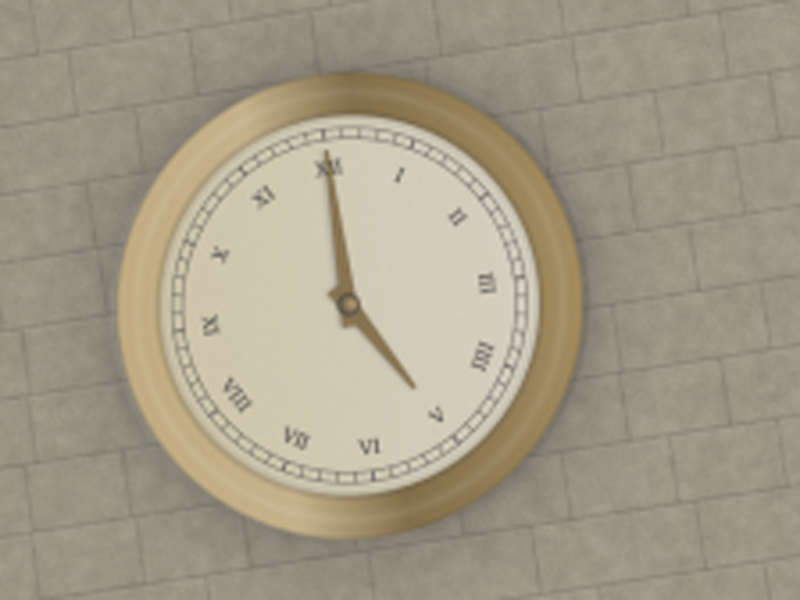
{"hour": 5, "minute": 0}
